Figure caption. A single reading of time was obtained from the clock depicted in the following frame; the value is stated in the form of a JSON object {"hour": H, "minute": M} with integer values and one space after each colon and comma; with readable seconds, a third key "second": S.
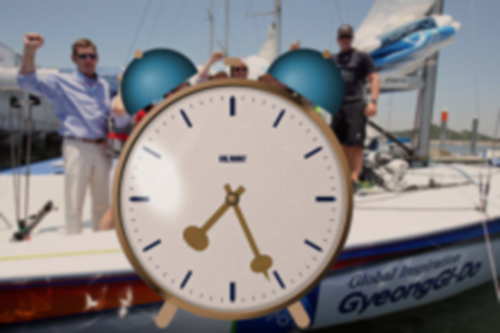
{"hour": 7, "minute": 26}
